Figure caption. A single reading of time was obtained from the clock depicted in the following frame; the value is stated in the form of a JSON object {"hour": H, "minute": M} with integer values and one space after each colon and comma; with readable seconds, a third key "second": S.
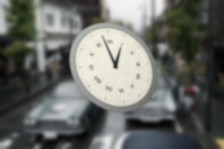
{"hour": 12, "minute": 58}
